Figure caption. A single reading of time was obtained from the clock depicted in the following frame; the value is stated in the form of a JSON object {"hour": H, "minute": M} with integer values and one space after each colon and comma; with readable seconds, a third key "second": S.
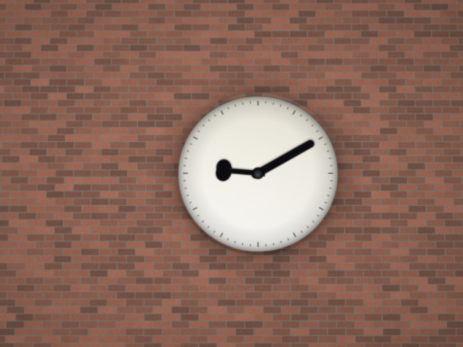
{"hour": 9, "minute": 10}
